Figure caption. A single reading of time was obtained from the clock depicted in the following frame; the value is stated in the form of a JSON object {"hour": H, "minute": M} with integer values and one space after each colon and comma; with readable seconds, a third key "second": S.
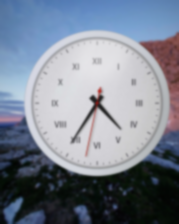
{"hour": 4, "minute": 35, "second": 32}
